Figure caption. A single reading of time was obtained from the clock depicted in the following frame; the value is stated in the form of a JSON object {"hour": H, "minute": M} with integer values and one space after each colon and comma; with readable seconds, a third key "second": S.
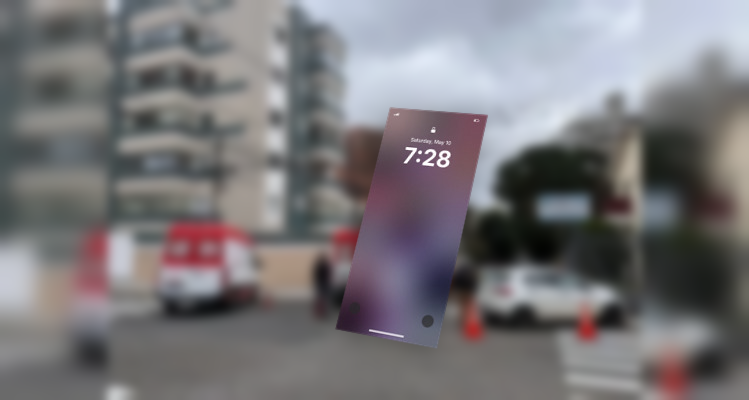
{"hour": 7, "minute": 28}
